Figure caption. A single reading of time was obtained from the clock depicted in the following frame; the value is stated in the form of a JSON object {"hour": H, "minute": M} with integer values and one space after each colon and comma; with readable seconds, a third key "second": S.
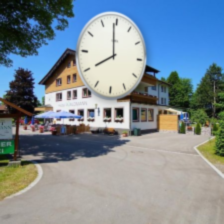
{"hour": 7, "minute": 59}
